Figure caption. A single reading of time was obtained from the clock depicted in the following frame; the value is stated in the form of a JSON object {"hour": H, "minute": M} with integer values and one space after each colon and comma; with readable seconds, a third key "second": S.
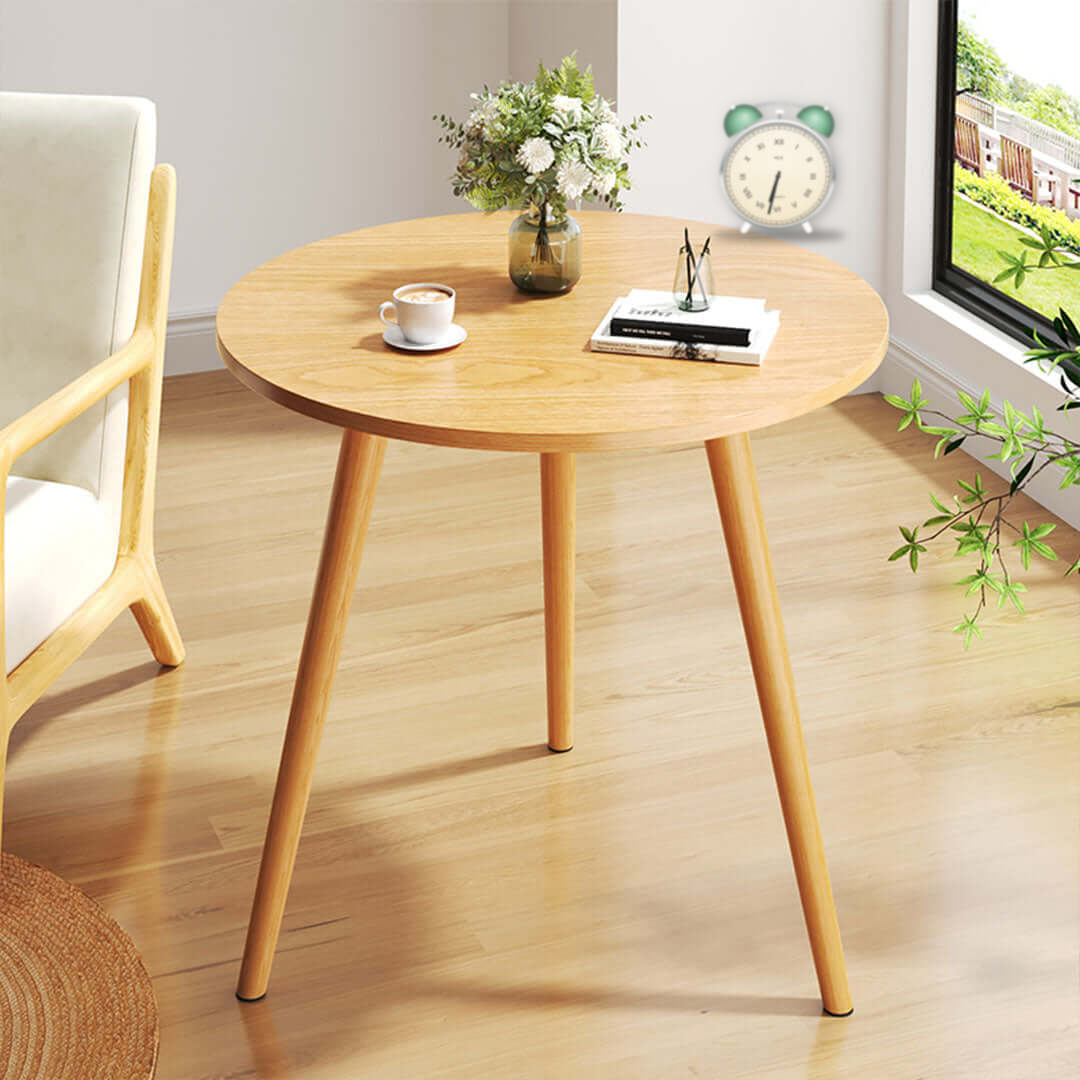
{"hour": 6, "minute": 32}
